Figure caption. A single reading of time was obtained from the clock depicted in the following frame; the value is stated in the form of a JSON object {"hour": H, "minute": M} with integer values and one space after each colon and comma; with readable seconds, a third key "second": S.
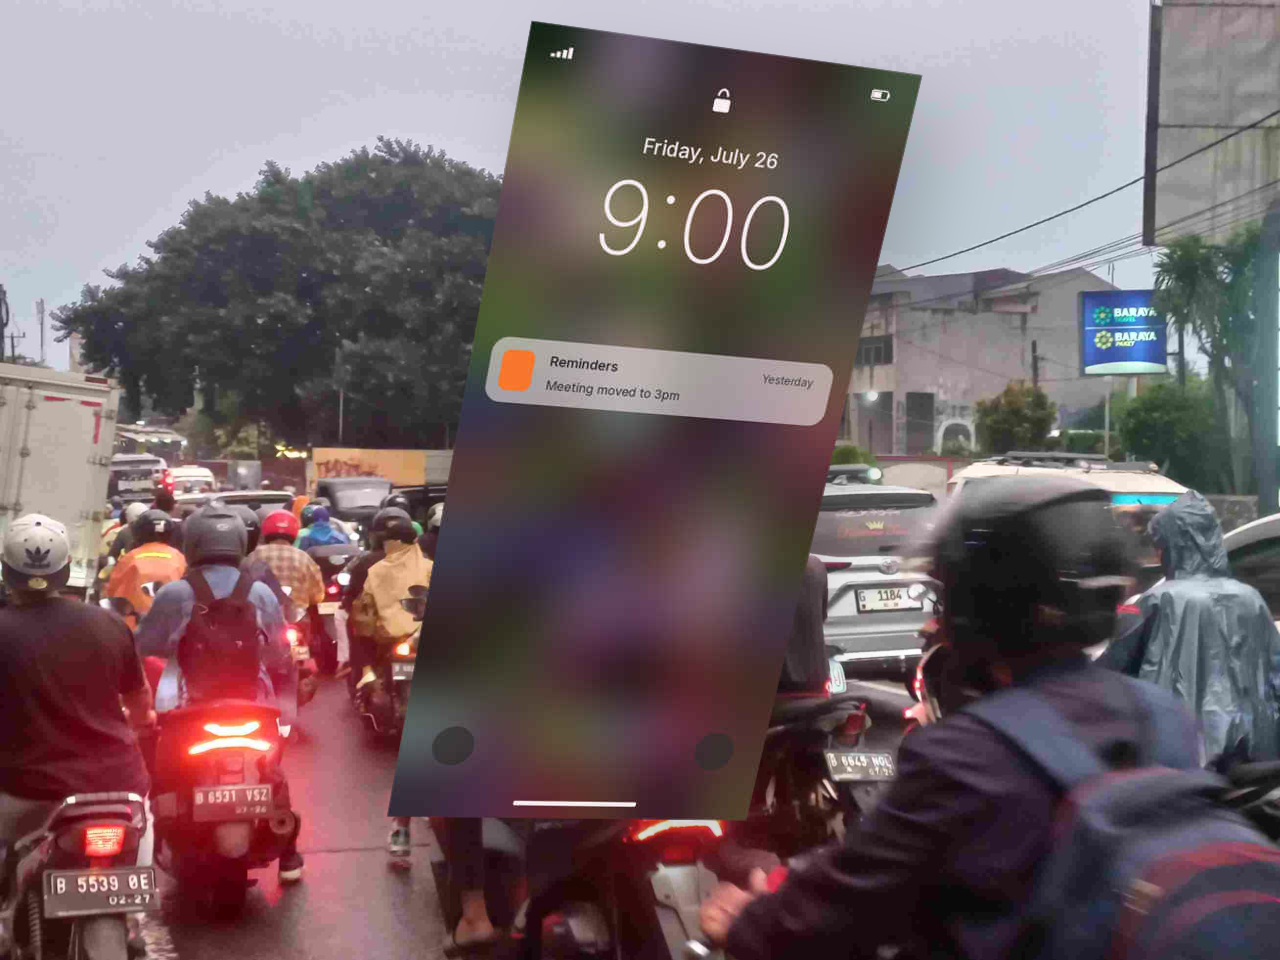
{"hour": 9, "minute": 0}
